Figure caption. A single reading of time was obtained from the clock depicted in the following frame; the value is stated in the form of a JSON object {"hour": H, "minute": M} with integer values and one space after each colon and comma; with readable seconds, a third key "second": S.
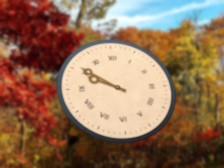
{"hour": 9, "minute": 51}
